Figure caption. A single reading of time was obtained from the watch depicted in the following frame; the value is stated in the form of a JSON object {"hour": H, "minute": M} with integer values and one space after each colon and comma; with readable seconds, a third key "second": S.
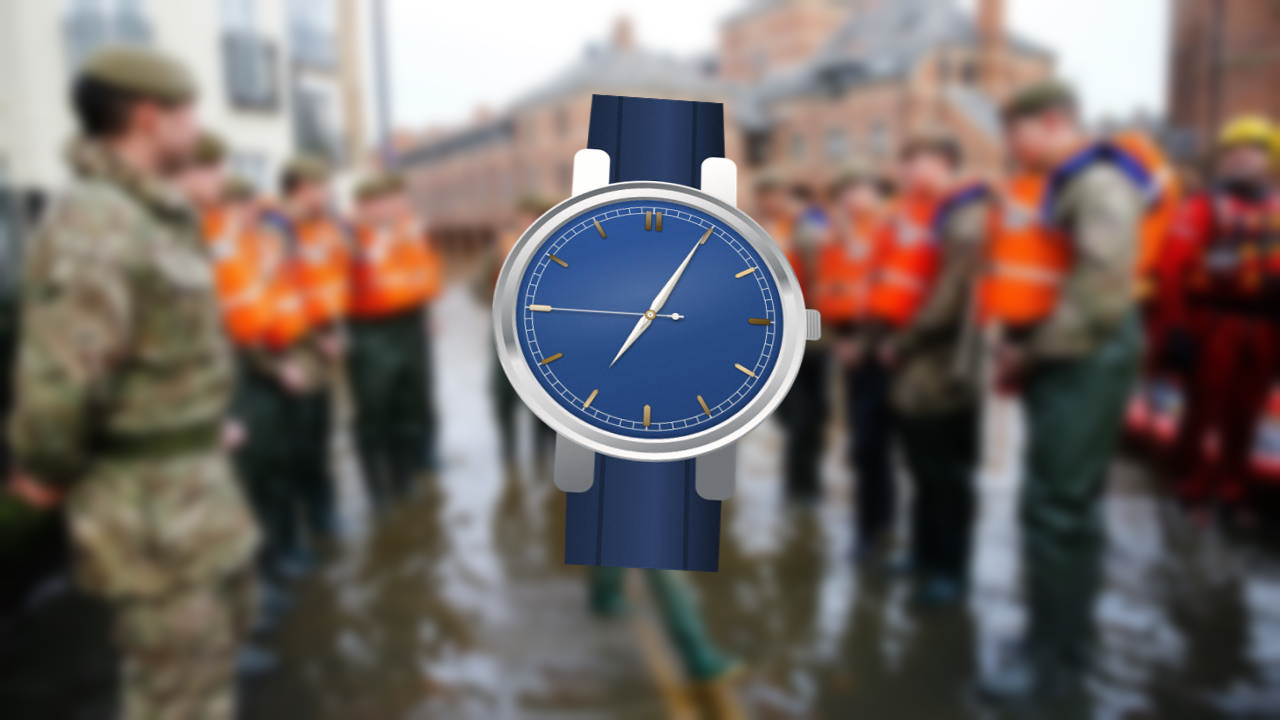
{"hour": 7, "minute": 4, "second": 45}
